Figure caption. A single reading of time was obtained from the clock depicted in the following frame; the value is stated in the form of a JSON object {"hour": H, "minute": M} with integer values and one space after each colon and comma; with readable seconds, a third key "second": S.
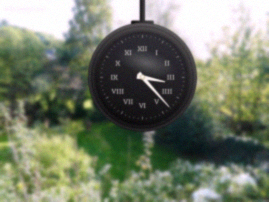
{"hour": 3, "minute": 23}
